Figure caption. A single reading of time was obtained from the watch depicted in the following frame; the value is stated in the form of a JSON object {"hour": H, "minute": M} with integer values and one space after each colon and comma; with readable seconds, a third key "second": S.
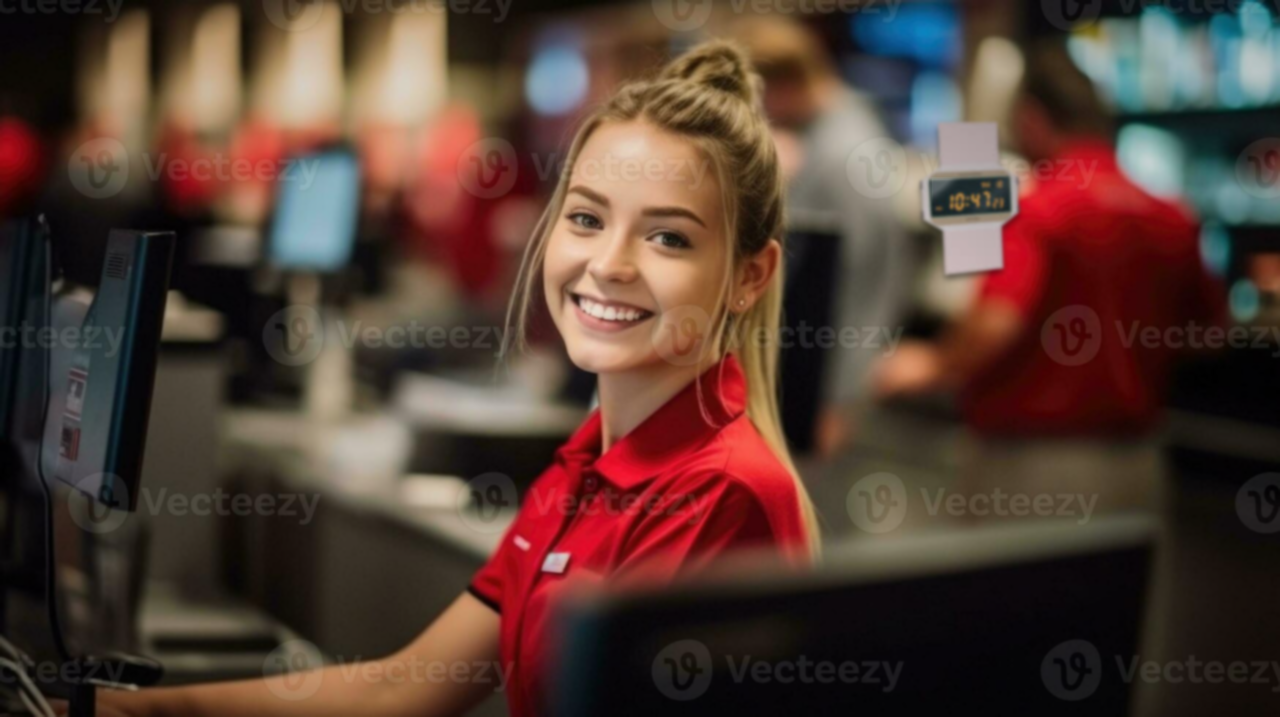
{"hour": 10, "minute": 47}
